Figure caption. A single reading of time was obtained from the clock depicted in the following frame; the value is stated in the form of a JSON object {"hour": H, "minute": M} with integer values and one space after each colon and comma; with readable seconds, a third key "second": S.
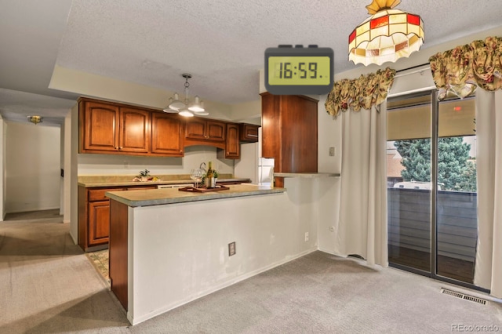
{"hour": 16, "minute": 59}
